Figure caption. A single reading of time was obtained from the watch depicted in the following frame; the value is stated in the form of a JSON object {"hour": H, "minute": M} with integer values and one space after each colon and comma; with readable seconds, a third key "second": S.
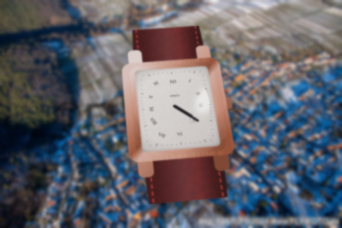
{"hour": 4, "minute": 22}
